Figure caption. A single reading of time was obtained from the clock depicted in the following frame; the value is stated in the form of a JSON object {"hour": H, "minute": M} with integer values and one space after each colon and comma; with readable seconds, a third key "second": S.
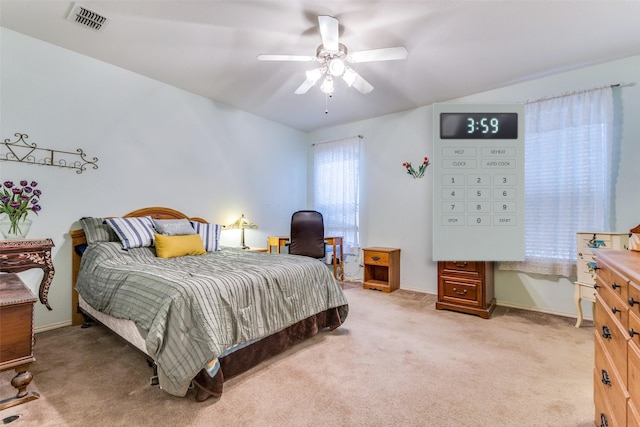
{"hour": 3, "minute": 59}
